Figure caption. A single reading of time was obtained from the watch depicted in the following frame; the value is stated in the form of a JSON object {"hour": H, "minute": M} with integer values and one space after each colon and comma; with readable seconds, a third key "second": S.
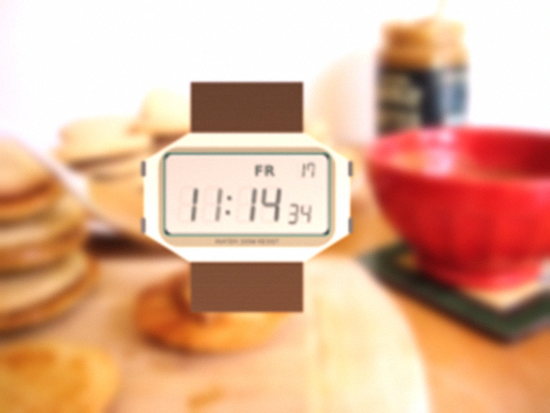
{"hour": 11, "minute": 14, "second": 34}
